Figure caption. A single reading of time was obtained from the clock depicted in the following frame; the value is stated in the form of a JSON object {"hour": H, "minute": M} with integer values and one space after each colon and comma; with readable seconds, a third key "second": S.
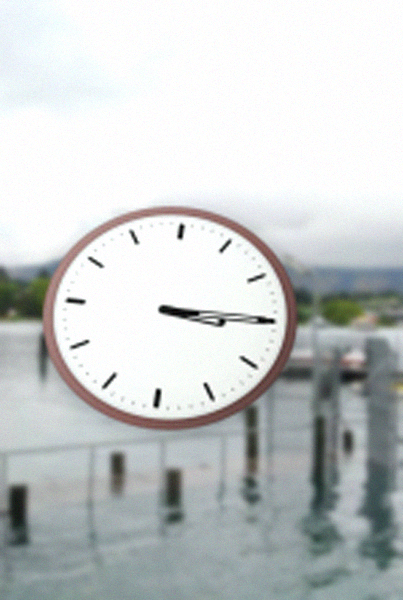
{"hour": 3, "minute": 15}
